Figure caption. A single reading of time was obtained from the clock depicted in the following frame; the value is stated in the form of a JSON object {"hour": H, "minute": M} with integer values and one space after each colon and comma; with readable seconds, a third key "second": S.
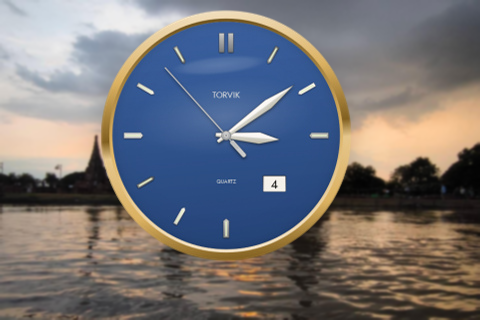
{"hour": 3, "minute": 8, "second": 53}
